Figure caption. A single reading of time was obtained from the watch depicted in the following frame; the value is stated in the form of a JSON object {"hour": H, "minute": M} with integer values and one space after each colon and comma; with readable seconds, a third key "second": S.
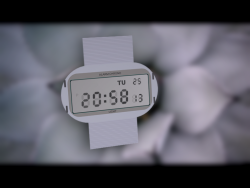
{"hour": 20, "minute": 58, "second": 13}
